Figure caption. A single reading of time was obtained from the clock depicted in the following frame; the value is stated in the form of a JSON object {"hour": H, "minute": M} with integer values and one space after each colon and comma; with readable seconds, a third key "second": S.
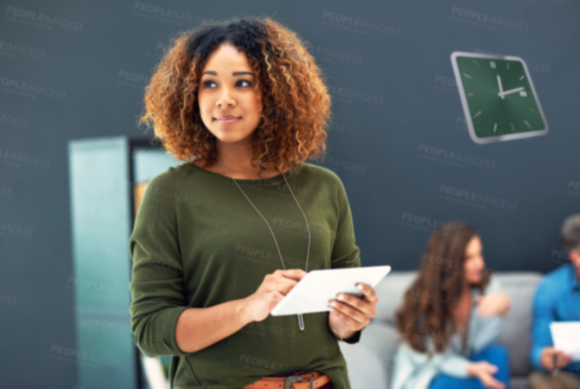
{"hour": 12, "minute": 13}
